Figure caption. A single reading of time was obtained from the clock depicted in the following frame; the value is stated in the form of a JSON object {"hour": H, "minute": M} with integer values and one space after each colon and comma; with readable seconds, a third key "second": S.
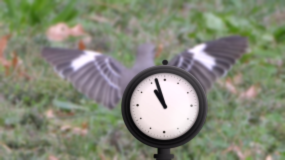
{"hour": 10, "minute": 57}
